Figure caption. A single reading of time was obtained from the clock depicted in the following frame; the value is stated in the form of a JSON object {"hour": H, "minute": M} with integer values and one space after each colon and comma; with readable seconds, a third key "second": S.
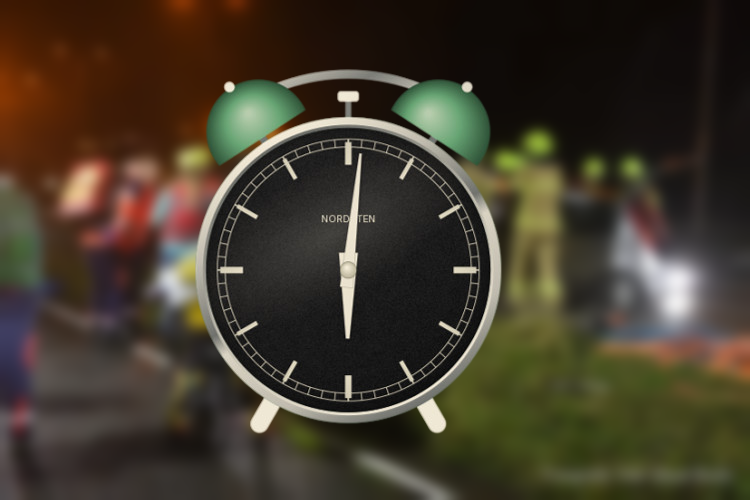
{"hour": 6, "minute": 1}
